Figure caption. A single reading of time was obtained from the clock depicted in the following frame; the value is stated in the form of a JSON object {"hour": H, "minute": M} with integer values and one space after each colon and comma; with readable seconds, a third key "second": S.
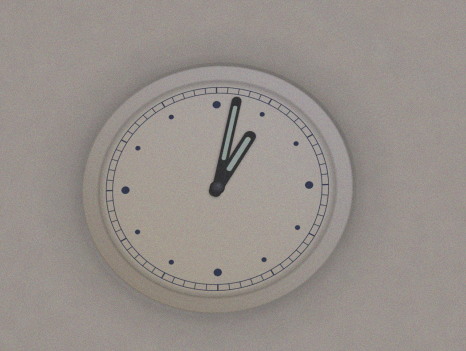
{"hour": 1, "minute": 2}
